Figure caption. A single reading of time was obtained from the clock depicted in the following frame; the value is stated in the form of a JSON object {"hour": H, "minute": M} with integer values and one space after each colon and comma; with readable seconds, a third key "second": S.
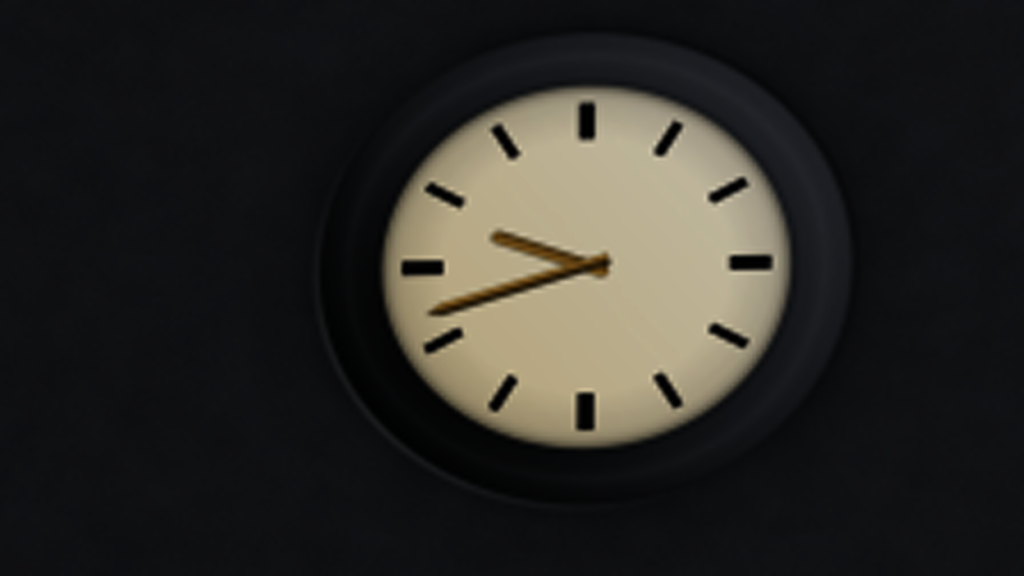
{"hour": 9, "minute": 42}
